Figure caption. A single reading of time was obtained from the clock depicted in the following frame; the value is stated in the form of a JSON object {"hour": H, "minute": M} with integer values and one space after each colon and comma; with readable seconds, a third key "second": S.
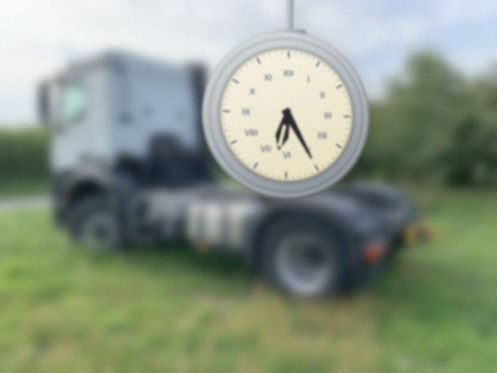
{"hour": 6, "minute": 25}
